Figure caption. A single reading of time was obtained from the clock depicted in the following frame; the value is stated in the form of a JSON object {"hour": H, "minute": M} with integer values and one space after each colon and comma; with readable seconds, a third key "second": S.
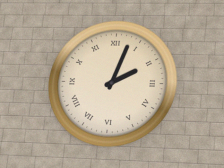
{"hour": 2, "minute": 3}
